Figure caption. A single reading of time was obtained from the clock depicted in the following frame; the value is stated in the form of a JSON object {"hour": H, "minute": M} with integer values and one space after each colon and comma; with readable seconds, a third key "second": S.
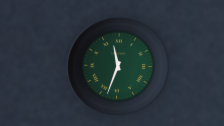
{"hour": 11, "minute": 33}
